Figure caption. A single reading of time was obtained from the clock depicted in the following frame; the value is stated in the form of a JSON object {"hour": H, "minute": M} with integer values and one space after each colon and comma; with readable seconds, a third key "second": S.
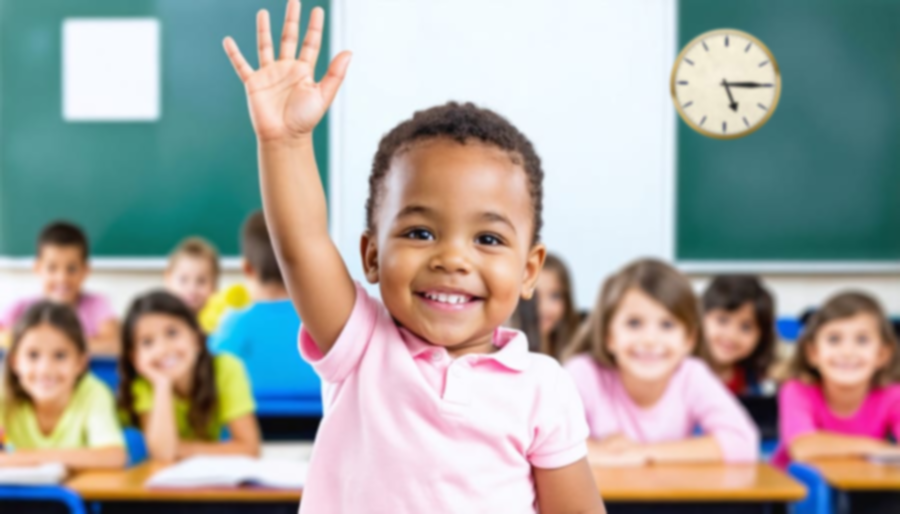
{"hour": 5, "minute": 15}
